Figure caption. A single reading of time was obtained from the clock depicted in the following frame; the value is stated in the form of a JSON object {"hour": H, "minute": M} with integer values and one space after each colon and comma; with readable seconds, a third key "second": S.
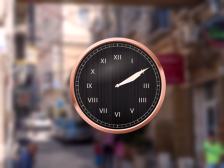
{"hour": 2, "minute": 10}
